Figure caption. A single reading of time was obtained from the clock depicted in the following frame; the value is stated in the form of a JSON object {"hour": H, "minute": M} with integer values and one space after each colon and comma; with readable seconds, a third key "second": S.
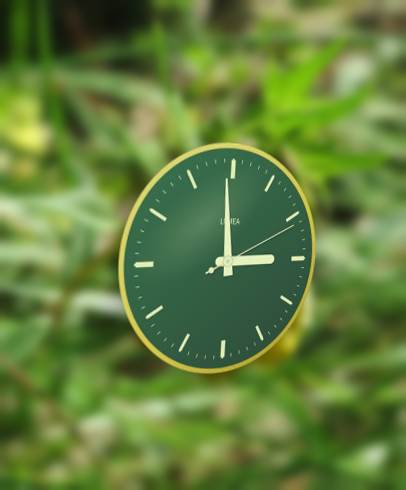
{"hour": 2, "minute": 59, "second": 11}
